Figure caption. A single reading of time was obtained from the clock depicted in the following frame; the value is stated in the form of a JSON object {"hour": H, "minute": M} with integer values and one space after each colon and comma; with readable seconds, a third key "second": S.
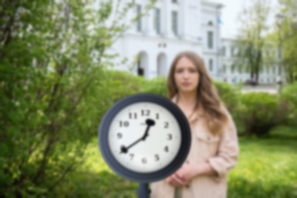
{"hour": 12, "minute": 39}
